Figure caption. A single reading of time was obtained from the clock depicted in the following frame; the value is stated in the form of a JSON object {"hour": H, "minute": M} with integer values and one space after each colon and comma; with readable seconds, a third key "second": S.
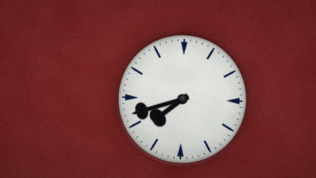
{"hour": 7, "minute": 42}
